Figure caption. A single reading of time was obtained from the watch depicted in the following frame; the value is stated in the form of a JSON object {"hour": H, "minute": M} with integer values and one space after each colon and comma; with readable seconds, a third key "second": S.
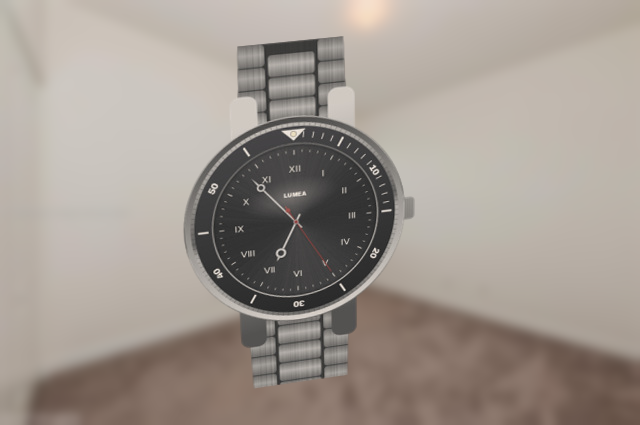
{"hour": 6, "minute": 53, "second": 25}
